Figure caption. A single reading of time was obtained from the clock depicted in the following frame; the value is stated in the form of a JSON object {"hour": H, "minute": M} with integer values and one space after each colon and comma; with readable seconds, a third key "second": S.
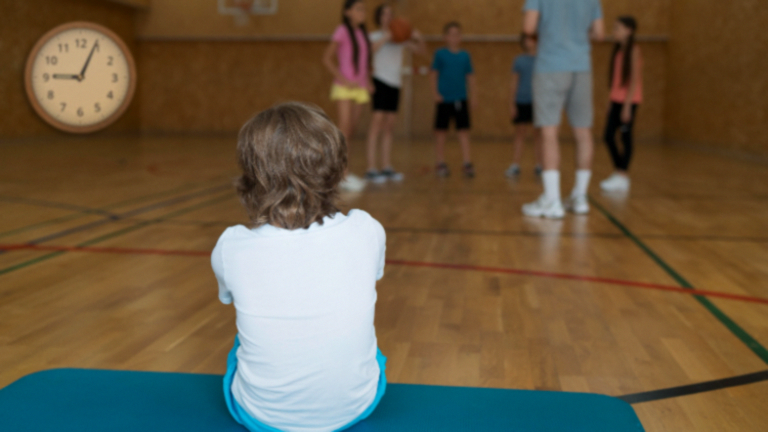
{"hour": 9, "minute": 4}
